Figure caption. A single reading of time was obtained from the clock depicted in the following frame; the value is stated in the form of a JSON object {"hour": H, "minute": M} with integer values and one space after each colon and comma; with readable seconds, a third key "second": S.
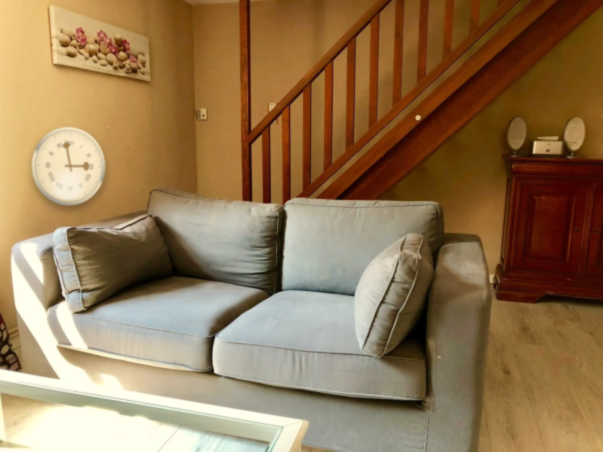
{"hour": 2, "minute": 58}
